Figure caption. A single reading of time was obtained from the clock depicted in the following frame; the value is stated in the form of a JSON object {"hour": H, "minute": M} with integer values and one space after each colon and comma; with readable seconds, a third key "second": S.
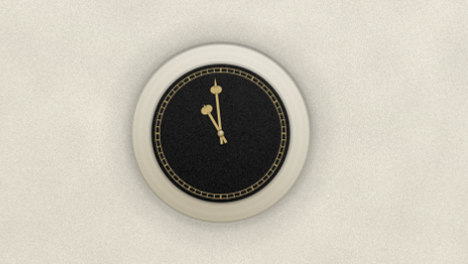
{"hour": 10, "minute": 59}
